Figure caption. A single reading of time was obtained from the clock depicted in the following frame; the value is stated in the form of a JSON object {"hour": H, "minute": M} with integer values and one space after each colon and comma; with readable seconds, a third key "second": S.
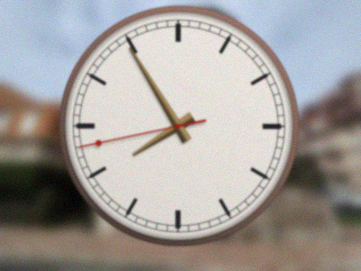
{"hour": 7, "minute": 54, "second": 43}
